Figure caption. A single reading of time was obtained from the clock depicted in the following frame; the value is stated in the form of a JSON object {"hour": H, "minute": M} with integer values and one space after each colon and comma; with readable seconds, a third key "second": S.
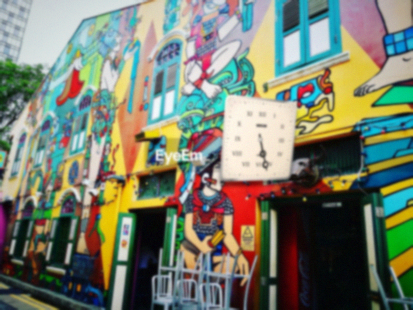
{"hour": 5, "minute": 27}
